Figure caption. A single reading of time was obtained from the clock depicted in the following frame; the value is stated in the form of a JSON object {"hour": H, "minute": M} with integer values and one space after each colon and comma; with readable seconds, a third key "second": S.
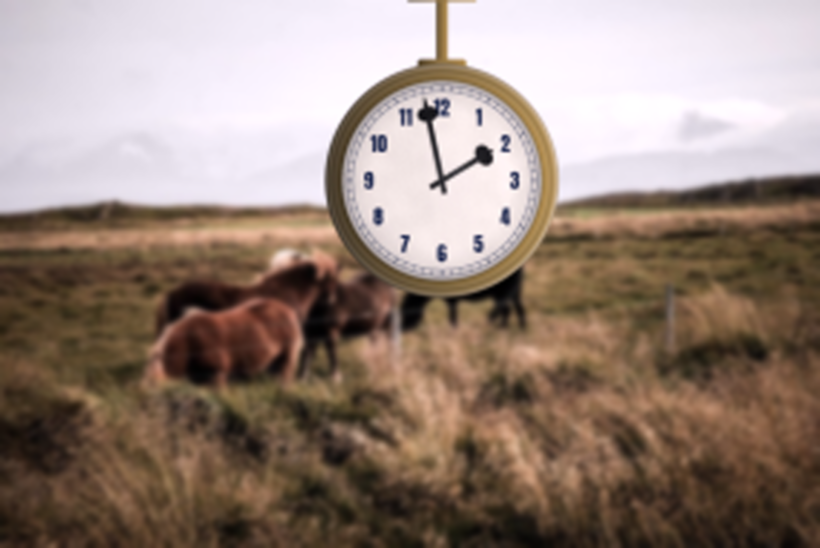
{"hour": 1, "minute": 58}
